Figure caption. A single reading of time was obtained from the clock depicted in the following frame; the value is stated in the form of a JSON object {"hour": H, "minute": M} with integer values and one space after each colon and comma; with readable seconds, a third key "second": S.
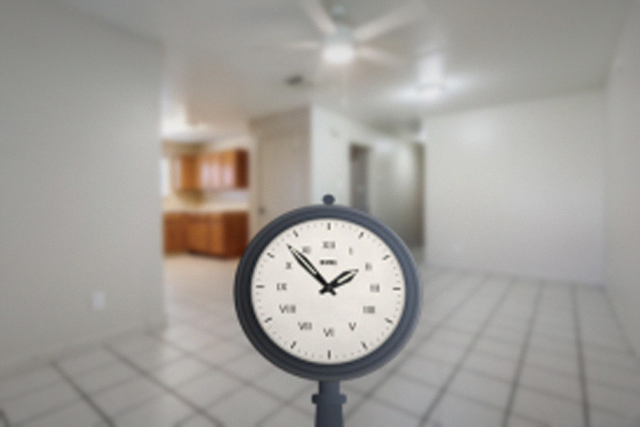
{"hour": 1, "minute": 53}
